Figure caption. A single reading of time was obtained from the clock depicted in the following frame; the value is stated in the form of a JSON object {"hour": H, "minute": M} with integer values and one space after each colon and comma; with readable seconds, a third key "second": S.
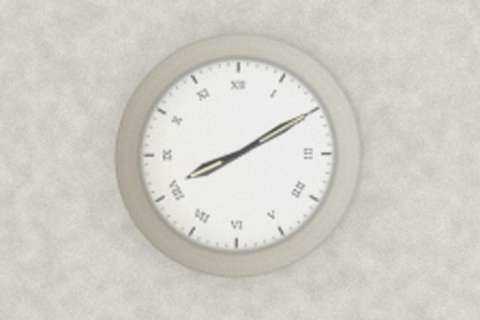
{"hour": 8, "minute": 10}
